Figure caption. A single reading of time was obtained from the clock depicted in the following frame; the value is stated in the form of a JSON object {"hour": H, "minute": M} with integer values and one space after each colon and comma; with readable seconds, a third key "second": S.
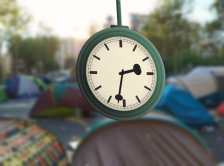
{"hour": 2, "minute": 32}
